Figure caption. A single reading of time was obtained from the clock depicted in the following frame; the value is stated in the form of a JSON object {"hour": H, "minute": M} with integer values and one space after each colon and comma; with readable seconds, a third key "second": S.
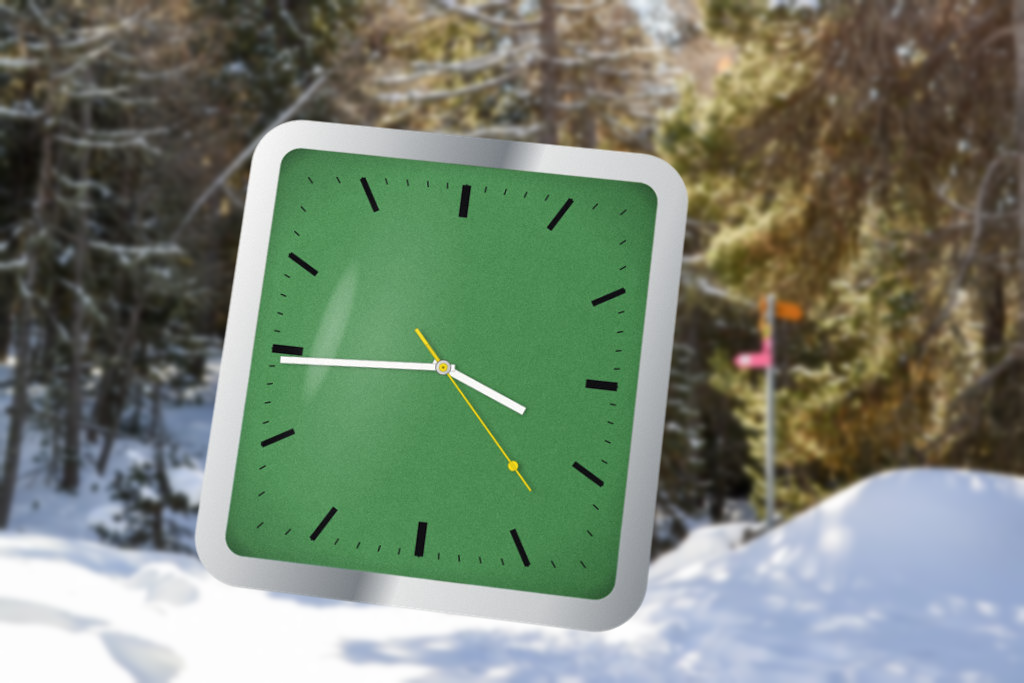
{"hour": 3, "minute": 44, "second": 23}
